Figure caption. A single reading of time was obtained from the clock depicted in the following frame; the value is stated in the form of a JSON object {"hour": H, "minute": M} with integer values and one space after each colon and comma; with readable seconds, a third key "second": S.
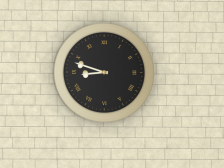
{"hour": 8, "minute": 48}
